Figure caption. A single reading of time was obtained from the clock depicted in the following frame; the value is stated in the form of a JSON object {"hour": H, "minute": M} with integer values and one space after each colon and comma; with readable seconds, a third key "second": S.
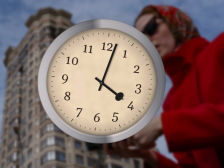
{"hour": 4, "minute": 2}
